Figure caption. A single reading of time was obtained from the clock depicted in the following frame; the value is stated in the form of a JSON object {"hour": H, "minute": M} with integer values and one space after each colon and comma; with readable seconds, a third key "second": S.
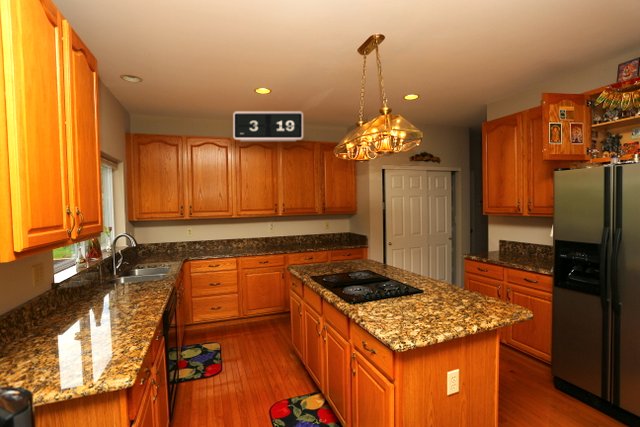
{"hour": 3, "minute": 19}
